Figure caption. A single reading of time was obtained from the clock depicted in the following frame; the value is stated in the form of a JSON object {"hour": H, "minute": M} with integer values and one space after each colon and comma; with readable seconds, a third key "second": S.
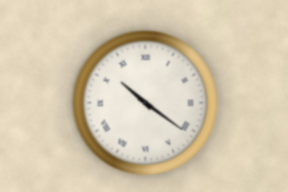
{"hour": 10, "minute": 21}
